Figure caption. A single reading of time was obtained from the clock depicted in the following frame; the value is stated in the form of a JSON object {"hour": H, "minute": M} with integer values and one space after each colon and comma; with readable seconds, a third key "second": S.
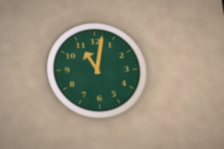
{"hour": 11, "minute": 2}
